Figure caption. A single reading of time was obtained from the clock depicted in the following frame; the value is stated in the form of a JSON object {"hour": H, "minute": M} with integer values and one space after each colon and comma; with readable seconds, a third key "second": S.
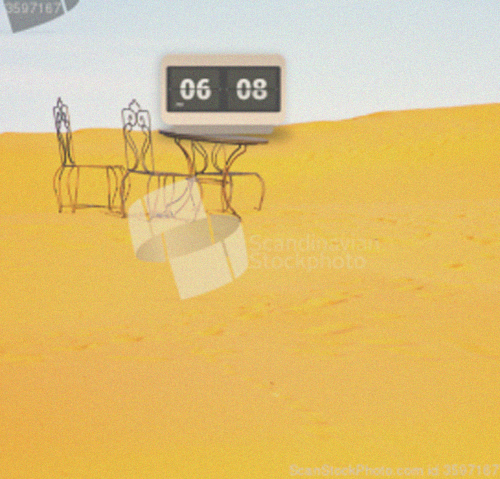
{"hour": 6, "minute": 8}
